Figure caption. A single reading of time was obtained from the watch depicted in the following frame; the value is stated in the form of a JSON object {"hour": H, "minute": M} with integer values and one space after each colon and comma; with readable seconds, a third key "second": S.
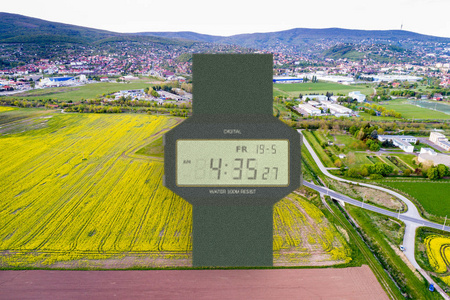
{"hour": 4, "minute": 35, "second": 27}
